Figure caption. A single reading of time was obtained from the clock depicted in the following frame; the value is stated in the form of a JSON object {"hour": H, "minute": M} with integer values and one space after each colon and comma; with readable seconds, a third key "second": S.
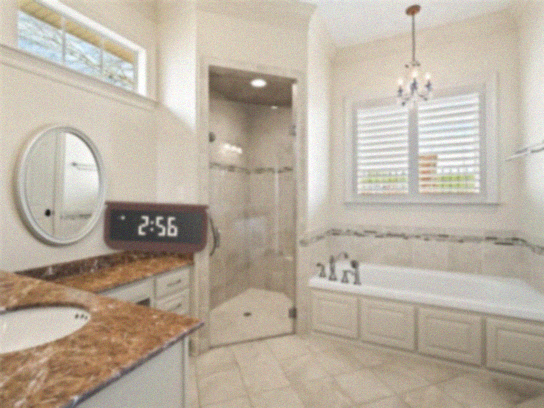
{"hour": 2, "minute": 56}
